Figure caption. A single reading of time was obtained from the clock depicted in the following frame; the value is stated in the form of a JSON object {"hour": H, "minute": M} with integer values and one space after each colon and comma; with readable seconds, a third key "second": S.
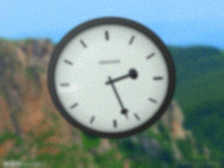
{"hour": 2, "minute": 27}
